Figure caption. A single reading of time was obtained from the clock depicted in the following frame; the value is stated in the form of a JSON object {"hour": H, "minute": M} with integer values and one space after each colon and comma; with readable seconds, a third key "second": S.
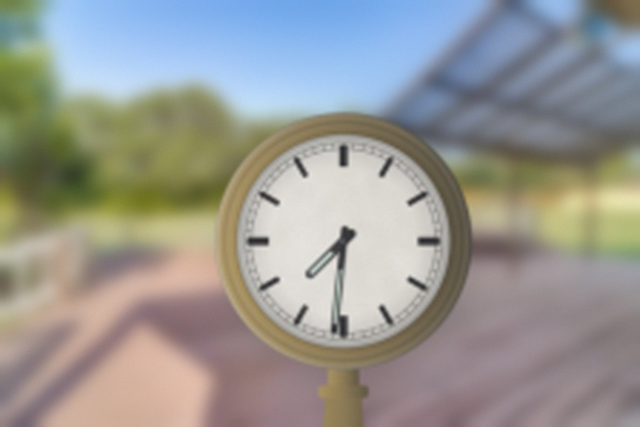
{"hour": 7, "minute": 31}
